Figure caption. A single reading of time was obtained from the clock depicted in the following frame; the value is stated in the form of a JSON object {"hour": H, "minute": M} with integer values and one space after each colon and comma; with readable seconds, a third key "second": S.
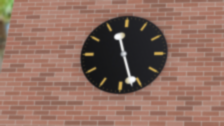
{"hour": 11, "minute": 27}
